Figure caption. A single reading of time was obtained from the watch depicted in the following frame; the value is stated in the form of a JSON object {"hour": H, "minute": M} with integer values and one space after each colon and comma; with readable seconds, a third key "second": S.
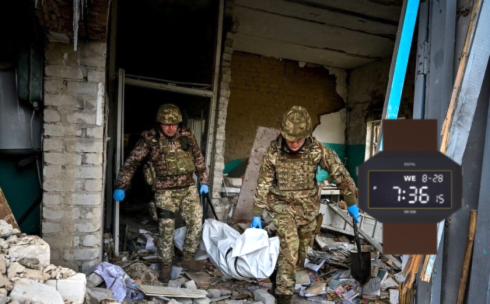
{"hour": 7, "minute": 36}
